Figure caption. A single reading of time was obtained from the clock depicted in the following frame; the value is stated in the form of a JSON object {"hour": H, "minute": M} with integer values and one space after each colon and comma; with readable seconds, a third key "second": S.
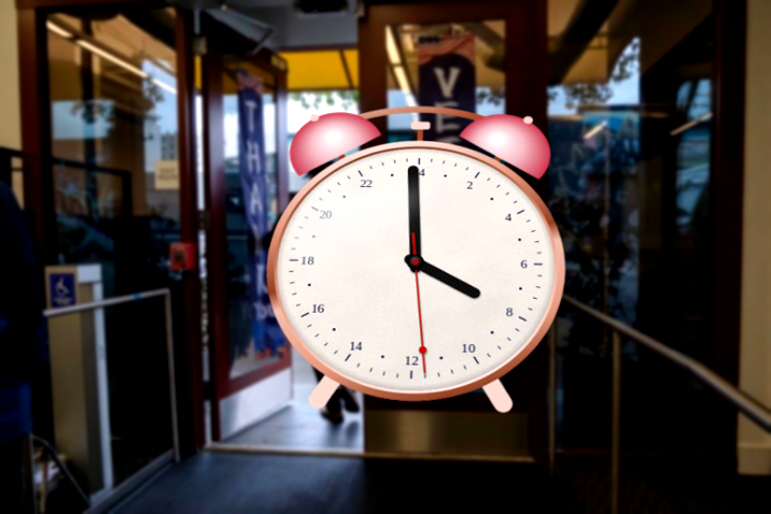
{"hour": 7, "minute": 59, "second": 29}
